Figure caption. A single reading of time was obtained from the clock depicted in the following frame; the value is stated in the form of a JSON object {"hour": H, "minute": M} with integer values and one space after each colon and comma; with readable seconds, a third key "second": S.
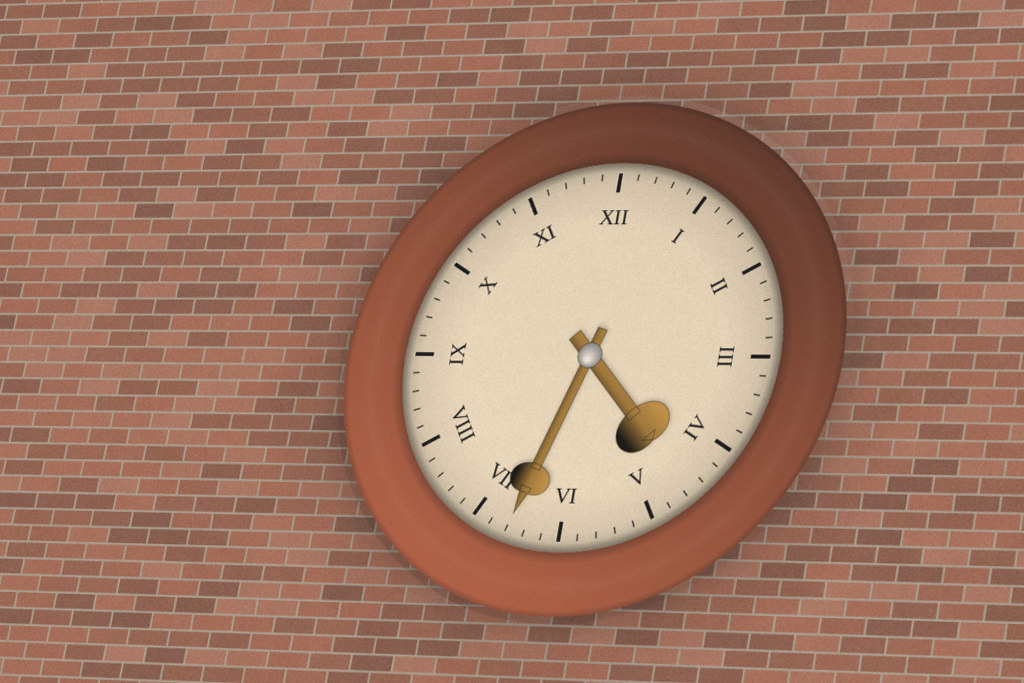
{"hour": 4, "minute": 33}
